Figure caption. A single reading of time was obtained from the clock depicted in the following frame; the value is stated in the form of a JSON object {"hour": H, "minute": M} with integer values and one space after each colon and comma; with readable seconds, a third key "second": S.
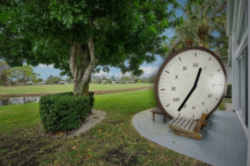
{"hour": 12, "minute": 36}
